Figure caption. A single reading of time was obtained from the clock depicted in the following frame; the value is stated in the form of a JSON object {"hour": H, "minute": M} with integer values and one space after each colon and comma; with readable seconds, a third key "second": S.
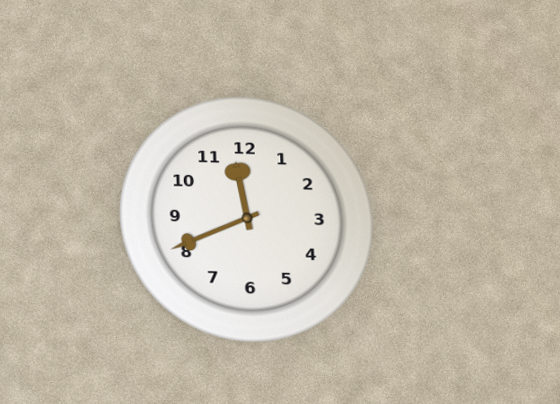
{"hour": 11, "minute": 41}
